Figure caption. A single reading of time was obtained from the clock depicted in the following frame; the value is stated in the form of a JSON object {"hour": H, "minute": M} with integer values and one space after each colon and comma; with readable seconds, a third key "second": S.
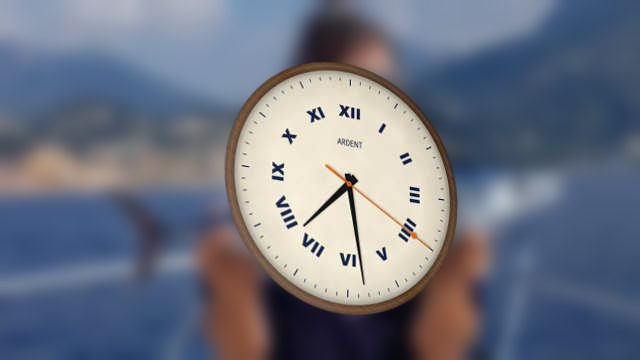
{"hour": 7, "minute": 28, "second": 20}
